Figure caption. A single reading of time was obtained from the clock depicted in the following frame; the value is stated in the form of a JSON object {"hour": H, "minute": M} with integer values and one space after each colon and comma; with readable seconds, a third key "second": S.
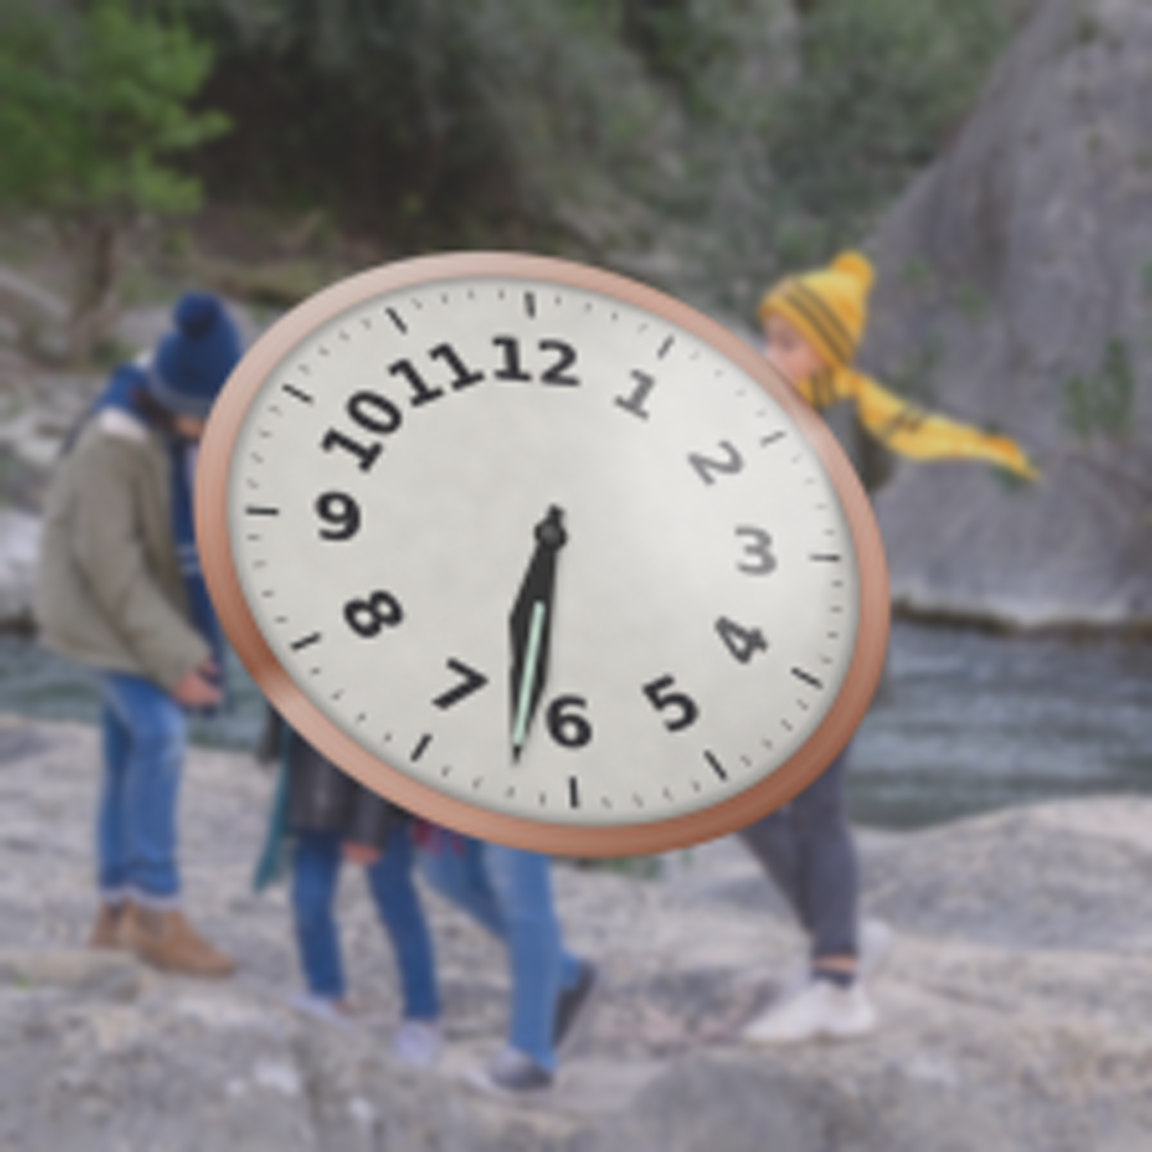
{"hour": 6, "minute": 32}
